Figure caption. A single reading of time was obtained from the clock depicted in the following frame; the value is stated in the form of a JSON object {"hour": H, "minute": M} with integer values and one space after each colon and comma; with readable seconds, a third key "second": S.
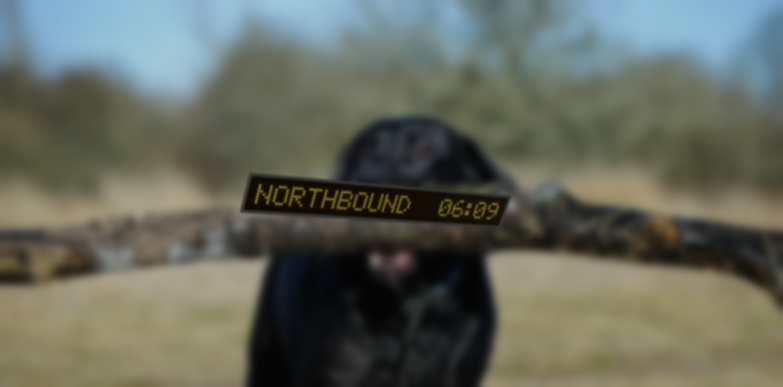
{"hour": 6, "minute": 9}
